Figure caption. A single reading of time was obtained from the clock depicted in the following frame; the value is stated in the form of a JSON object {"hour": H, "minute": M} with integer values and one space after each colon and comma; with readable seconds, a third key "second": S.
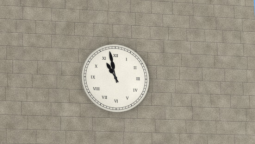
{"hour": 10, "minute": 58}
